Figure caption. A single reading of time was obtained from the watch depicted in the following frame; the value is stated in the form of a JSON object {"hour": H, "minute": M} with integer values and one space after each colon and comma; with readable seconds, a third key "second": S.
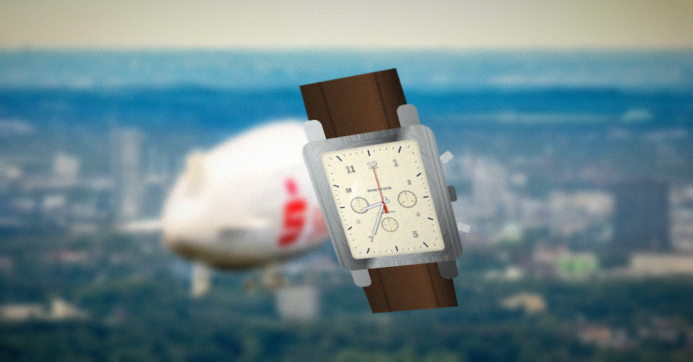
{"hour": 8, "minute": 35}
